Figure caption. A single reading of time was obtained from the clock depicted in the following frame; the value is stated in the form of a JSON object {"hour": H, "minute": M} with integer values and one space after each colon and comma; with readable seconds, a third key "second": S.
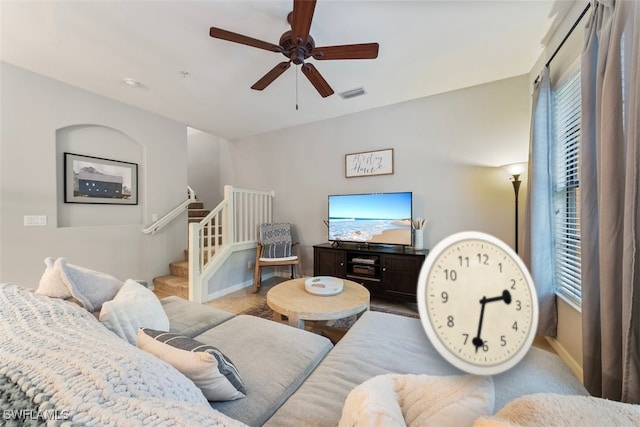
{"hour": 2, "minute": 32}
